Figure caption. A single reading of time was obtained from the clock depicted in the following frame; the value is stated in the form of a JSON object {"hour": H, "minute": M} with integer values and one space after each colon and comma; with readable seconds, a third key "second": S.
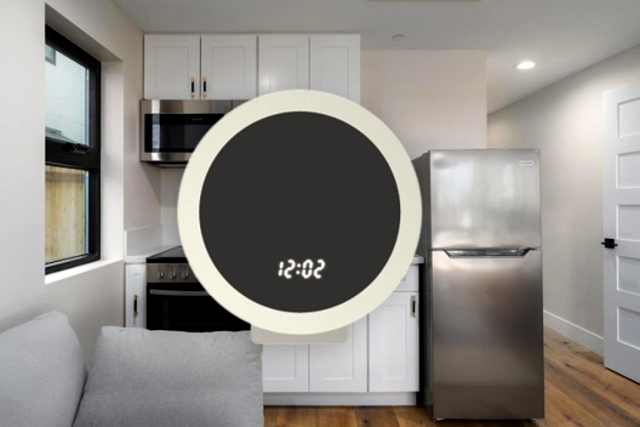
{"hour": 12, "minute": 2}
